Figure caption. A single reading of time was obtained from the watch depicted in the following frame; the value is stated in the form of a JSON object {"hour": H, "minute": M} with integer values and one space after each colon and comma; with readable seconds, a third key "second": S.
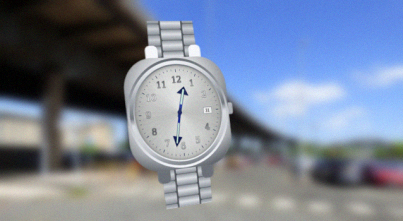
{"hour": 12, "minute": 32}
